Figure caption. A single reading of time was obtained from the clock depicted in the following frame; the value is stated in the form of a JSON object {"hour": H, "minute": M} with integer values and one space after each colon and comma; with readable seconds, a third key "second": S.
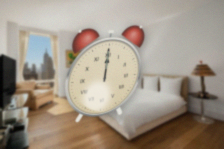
{"hour": 12, "minute": 0}
